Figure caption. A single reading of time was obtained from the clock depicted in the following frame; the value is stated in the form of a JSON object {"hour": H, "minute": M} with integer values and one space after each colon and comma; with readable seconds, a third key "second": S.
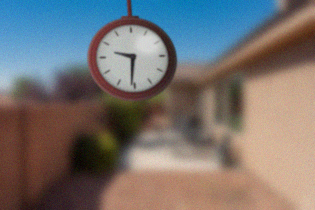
{"hour": 9, "minute": 31}
